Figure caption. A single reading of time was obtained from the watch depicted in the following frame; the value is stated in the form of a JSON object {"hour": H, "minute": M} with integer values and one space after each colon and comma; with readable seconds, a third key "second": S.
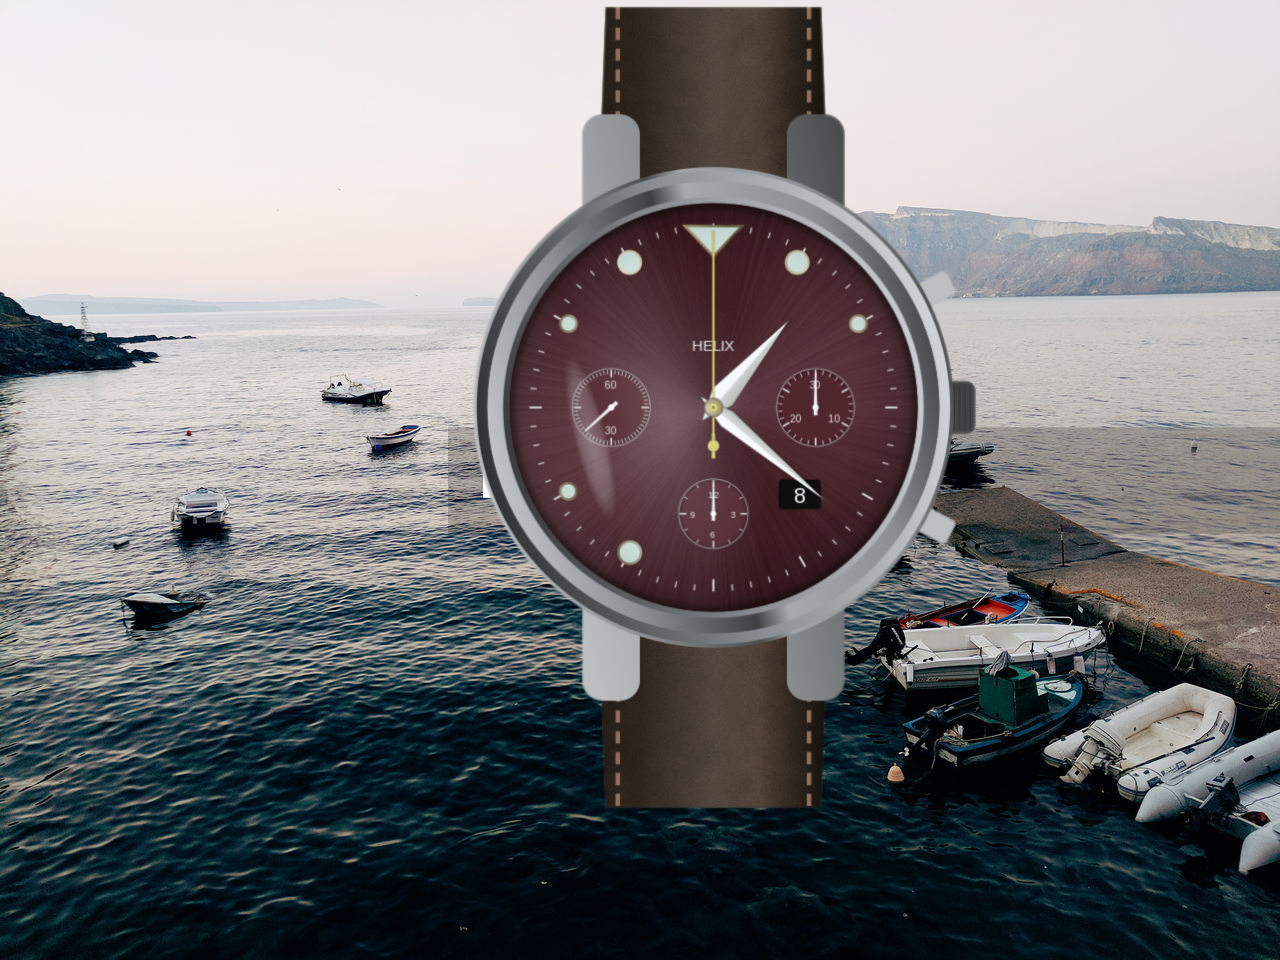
{"hour": 1, "minute": 21, "second": 38}
